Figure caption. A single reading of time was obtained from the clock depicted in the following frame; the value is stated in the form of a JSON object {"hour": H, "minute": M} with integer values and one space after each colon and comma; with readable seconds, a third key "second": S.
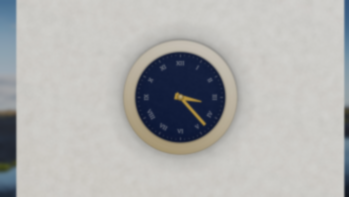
{"hour": 3, "minute": 23}
